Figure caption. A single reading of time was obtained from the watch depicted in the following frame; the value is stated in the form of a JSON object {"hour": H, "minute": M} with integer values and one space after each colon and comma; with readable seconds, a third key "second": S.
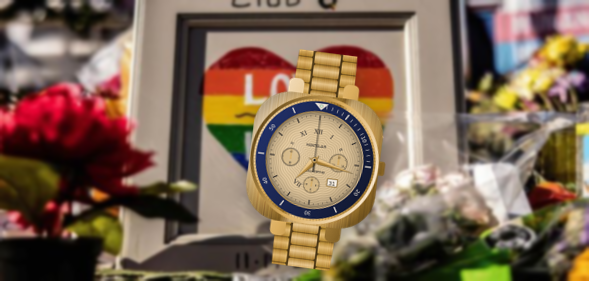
{"hour": 7, "minute": 17}
